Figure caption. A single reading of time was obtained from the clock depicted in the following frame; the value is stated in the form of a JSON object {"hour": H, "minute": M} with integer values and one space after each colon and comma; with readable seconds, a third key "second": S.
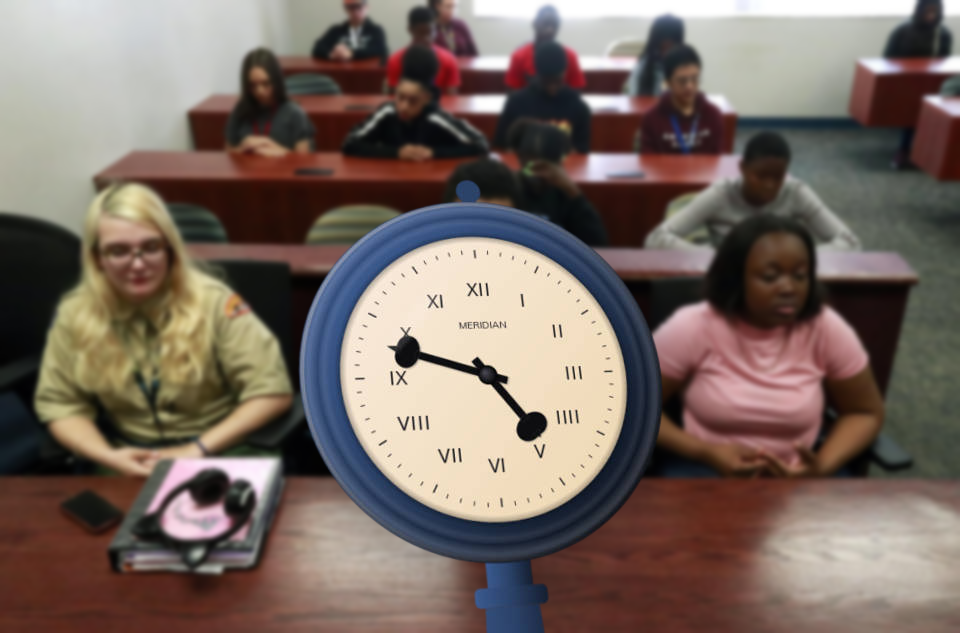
{"hour": 4, "minute": 48}
